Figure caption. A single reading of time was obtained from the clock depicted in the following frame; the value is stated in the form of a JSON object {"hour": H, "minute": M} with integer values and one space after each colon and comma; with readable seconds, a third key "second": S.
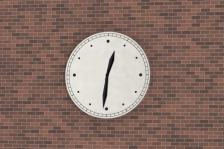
{"hour": 12, "minute": 31}
